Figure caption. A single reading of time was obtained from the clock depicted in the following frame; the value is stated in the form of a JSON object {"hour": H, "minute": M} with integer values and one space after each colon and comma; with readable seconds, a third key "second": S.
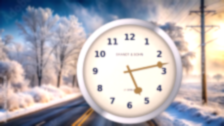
{"hour": 5, "minute": 13}
